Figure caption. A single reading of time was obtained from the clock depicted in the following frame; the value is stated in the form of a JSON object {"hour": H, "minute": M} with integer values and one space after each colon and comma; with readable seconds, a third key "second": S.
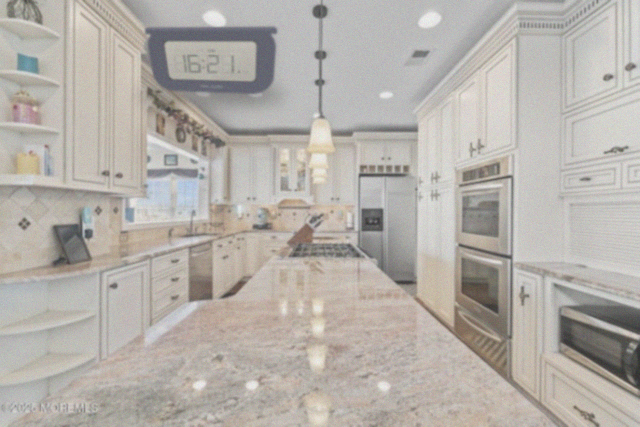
{"hour": 16, "minute": 21}
